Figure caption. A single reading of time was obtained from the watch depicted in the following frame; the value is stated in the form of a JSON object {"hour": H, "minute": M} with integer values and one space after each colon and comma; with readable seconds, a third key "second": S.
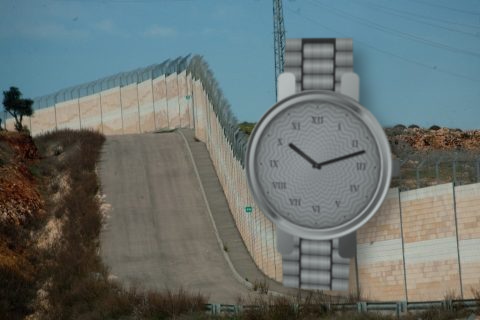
{"hour": 10, "minute": 12}
